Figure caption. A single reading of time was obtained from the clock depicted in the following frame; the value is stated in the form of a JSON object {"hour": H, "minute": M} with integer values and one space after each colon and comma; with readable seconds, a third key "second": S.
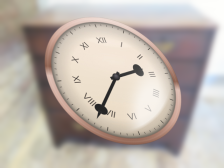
{"hour": 2, "minute": 37}
